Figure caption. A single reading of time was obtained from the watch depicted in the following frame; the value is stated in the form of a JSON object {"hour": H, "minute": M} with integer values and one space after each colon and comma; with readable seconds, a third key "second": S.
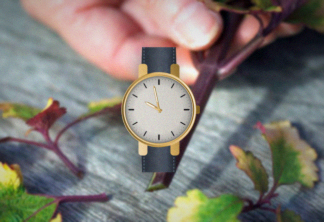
{"hour": 9, "minute": 58}
